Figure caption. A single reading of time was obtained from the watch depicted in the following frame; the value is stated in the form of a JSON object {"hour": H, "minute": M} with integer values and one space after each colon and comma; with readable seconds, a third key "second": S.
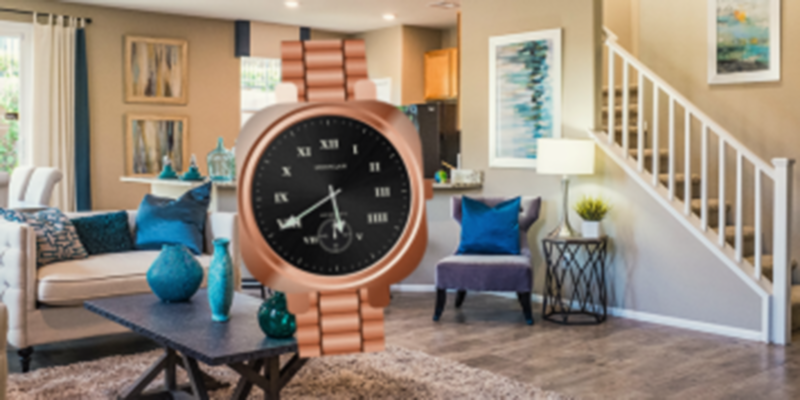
{"hour": 5, "minute": 40}
